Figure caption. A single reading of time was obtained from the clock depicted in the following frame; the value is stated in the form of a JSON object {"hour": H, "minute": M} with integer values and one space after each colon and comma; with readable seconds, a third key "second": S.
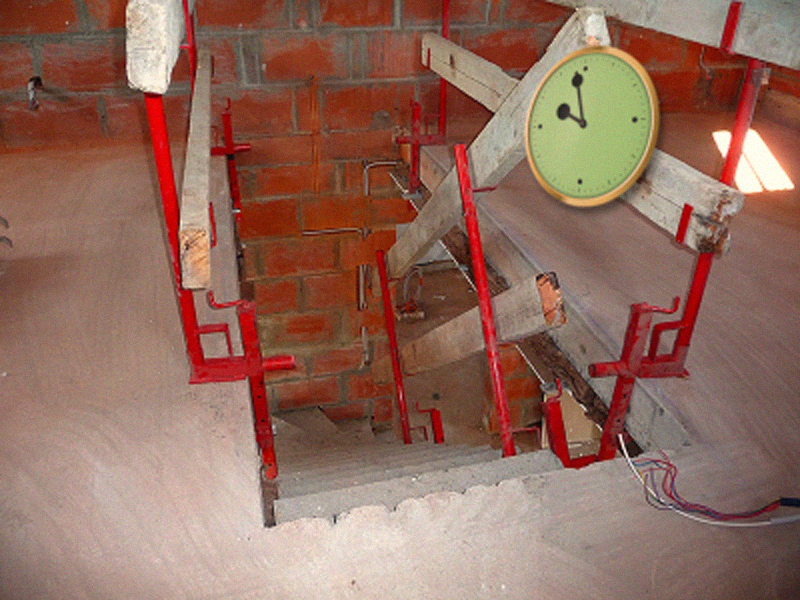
{"hour": 9, "minute": 58}
